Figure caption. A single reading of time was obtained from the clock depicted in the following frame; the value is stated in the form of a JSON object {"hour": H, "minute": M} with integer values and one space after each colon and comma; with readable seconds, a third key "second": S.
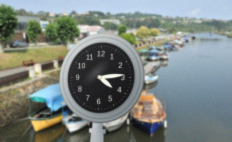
{"hour": 4, "minute": 14}
